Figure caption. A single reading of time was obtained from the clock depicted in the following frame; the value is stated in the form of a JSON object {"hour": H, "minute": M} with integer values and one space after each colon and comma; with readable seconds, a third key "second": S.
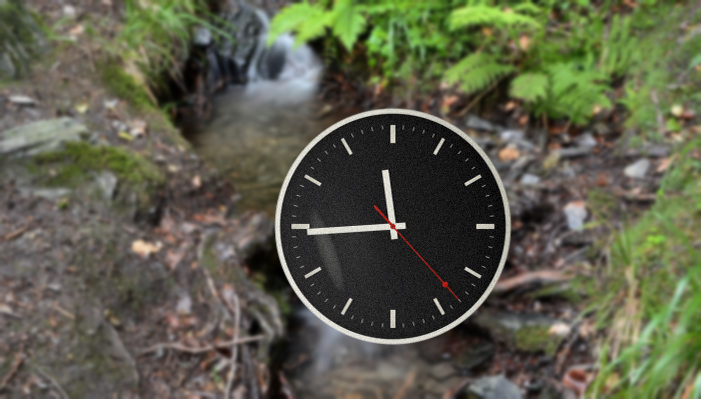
{"hour": 11, "minute": 44, "second": 23}
